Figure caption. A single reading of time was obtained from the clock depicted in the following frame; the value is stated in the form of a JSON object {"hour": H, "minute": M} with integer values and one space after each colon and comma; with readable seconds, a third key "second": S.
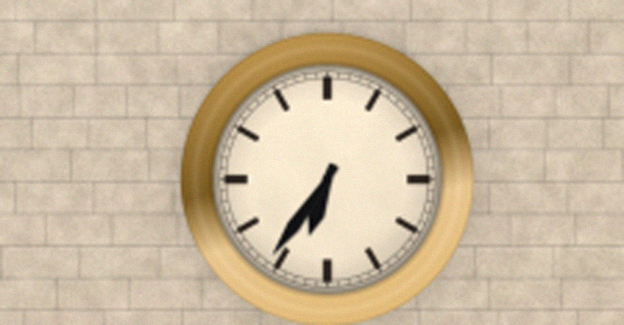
{"hour": 6, "minute": 36}
